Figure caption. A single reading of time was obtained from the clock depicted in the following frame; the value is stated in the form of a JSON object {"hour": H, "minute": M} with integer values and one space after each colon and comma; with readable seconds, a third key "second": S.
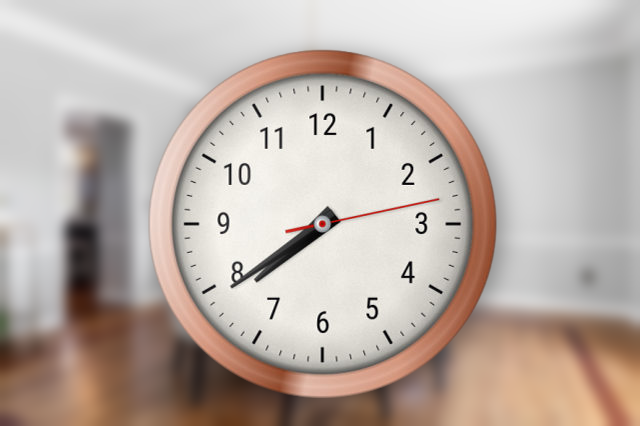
{"hour": 7, "minute": 39, "second": 13}
